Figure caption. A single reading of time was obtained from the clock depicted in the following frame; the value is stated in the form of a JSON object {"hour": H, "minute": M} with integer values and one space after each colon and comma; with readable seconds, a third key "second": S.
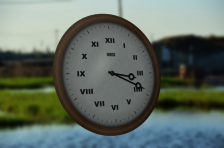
{"hour": 3, "minute": 19}
